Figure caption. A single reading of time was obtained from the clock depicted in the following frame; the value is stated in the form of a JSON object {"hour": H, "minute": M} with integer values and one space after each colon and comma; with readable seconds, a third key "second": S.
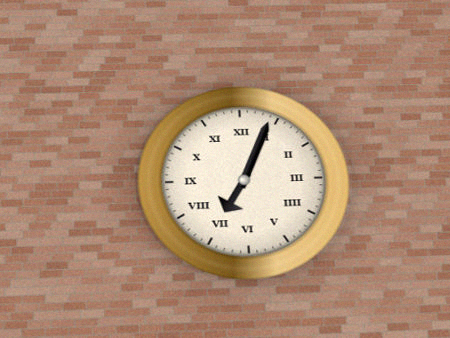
{"hour": 7, "minute": 4}
